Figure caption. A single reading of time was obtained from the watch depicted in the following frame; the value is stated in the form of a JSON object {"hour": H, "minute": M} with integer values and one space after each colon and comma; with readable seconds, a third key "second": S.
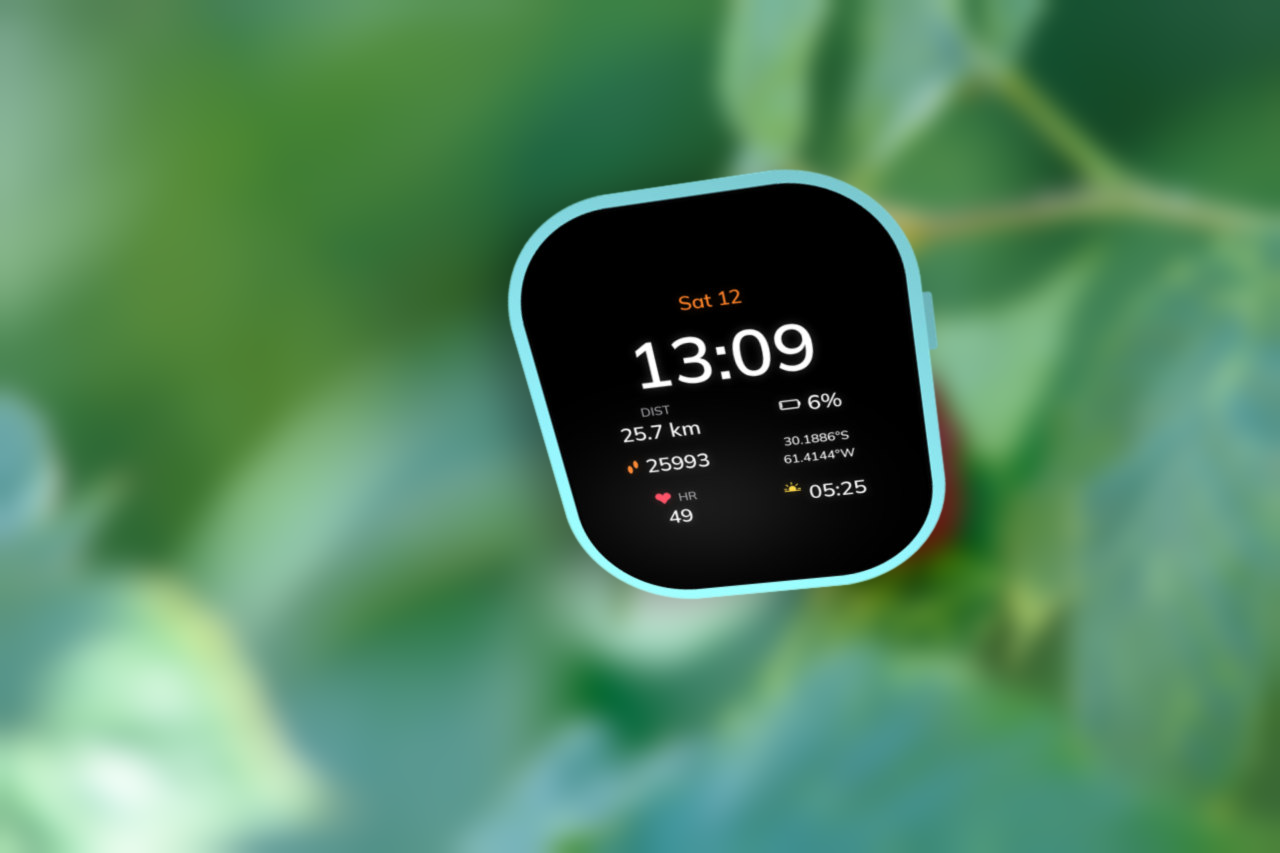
{"hour": 13, "minute": 9}
